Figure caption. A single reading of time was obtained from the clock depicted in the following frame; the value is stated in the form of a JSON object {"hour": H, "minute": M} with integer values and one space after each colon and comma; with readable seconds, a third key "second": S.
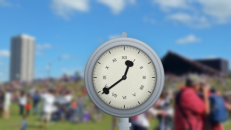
{"hour": 12, "minute": 39}
